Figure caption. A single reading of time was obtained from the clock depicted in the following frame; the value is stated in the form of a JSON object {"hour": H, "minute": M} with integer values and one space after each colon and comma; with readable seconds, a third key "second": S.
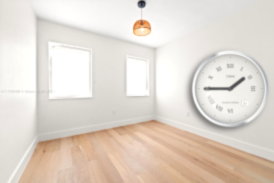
{"hour": 1, "minute": 45}
